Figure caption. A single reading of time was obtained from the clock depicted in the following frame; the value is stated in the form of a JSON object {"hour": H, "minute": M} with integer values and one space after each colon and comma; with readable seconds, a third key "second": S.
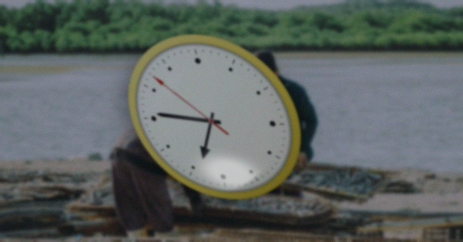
{"hour": 6, "minute": 45, "second": 52}
